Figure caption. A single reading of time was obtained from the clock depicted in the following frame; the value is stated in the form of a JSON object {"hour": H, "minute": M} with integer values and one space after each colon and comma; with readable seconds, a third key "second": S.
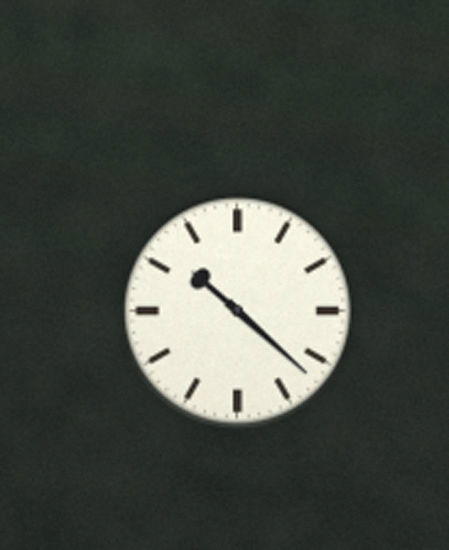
{"hour": 10, "minute": 22}
